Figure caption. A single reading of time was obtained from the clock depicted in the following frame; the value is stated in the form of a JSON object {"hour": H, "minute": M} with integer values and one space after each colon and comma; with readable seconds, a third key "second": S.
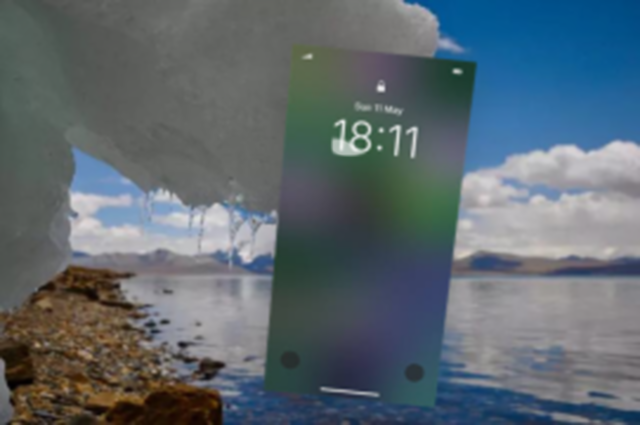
{"hour": 18, "minute": 11}
